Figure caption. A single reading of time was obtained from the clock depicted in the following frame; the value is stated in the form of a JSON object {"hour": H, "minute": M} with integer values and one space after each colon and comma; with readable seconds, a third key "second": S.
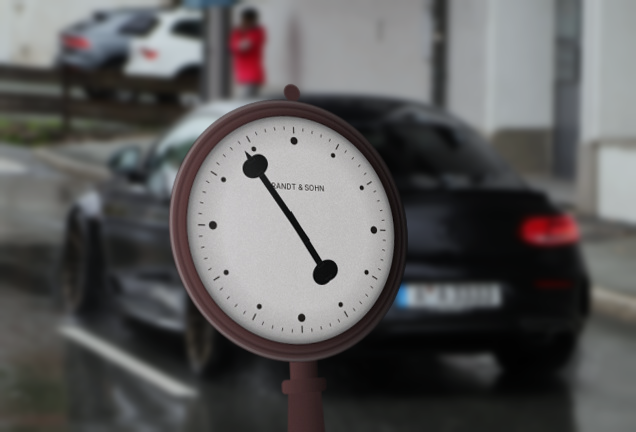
{"hour": 4, "minute": 54}
